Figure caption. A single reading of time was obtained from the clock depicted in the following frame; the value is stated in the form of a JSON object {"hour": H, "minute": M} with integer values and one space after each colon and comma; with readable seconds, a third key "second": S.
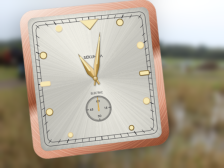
{"hour": 11, "minute": 2}
